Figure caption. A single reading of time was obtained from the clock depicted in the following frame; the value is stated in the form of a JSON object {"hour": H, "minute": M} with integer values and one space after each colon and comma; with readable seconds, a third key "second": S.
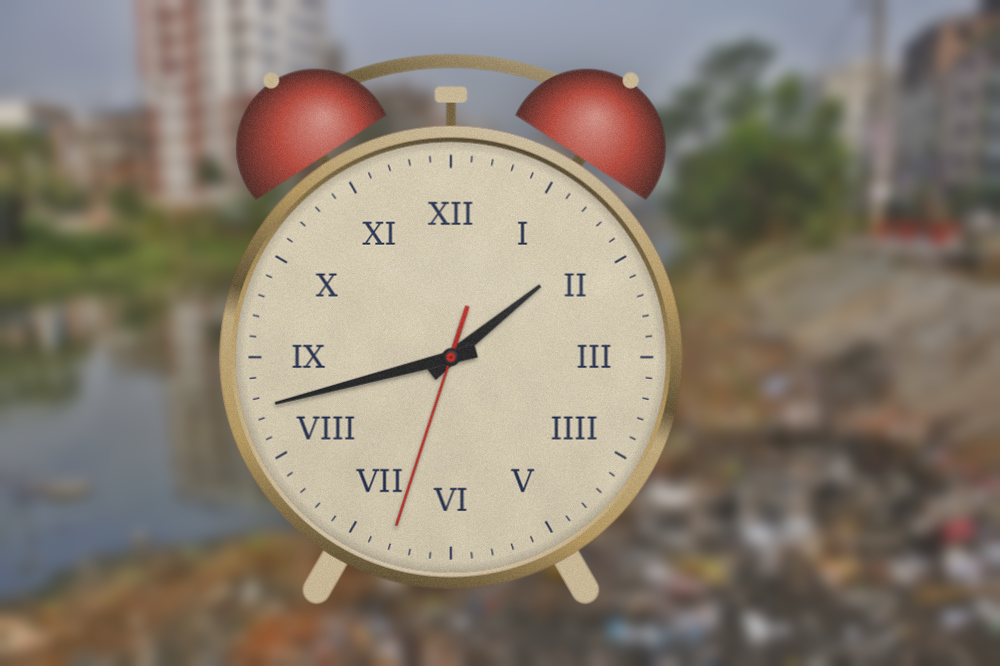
{"hour": 1, "minute": 42, "second": 33}
